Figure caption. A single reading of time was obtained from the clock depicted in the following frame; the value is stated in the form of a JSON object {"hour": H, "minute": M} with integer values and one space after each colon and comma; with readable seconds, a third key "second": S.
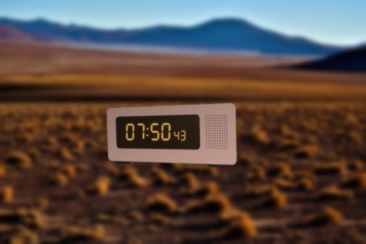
{"hour": 7, "minute": 50, "second": 43}
